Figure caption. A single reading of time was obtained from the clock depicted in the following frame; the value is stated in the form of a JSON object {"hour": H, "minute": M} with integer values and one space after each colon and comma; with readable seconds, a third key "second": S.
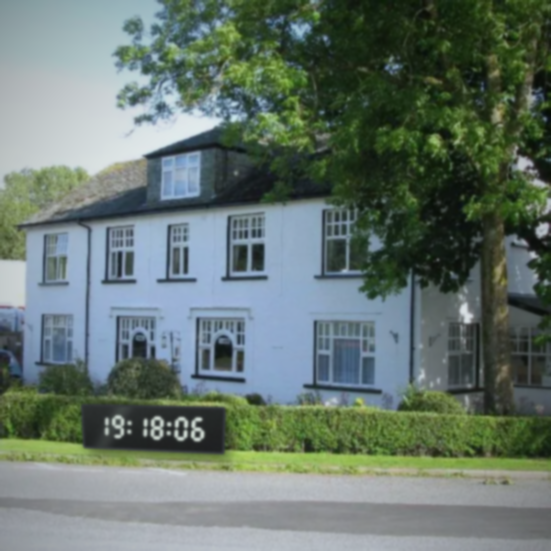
{"hour": 19, "minute": 18, "second": 6}
